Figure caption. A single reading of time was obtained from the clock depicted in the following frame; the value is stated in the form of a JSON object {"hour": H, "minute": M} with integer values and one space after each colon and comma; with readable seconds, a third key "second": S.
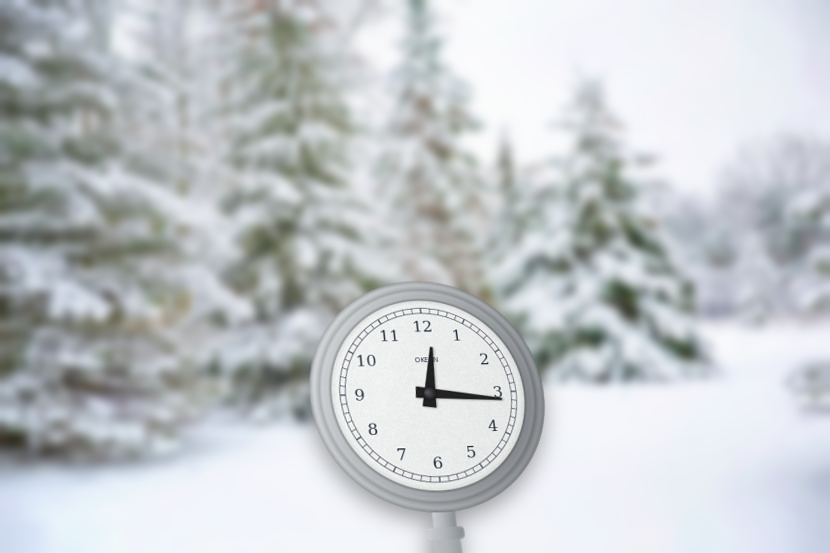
{"hour": 12, "minute": 16}
